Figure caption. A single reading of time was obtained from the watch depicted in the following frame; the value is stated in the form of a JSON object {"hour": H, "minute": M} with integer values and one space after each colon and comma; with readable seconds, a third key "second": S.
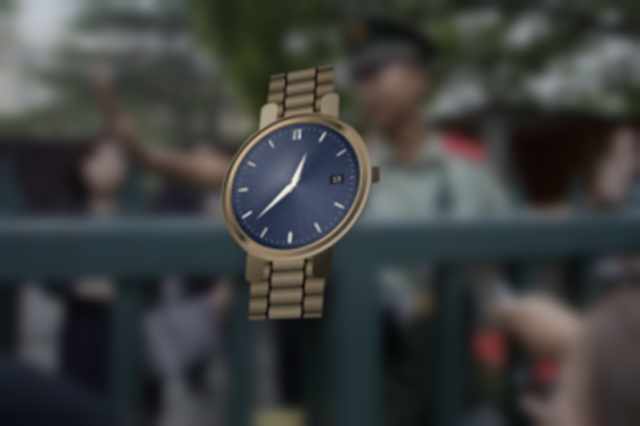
{"hour": 12, "minute": 38}
